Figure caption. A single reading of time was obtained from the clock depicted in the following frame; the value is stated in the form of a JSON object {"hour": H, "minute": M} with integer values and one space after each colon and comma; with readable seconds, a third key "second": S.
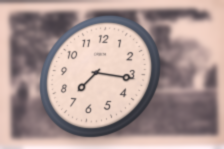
{"hour": 7, "minute": 16}
